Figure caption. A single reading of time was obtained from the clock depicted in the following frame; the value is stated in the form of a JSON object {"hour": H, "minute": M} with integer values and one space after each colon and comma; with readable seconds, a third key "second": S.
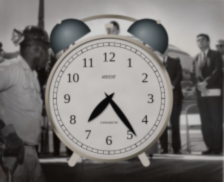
{"hour": 7, "minute": 24}
